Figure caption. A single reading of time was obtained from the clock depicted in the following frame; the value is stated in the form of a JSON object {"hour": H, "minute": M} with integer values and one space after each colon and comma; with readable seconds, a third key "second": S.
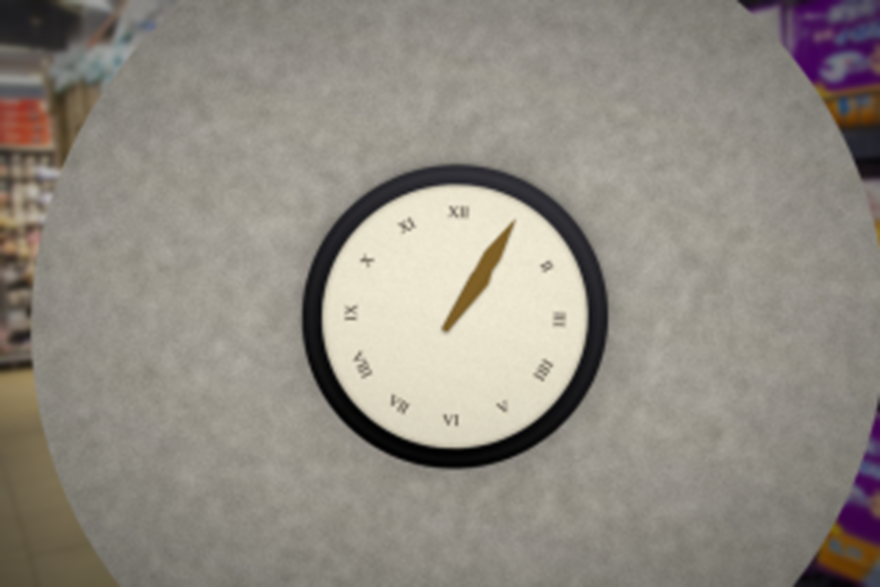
{"hour": 1, "minute": 5}
